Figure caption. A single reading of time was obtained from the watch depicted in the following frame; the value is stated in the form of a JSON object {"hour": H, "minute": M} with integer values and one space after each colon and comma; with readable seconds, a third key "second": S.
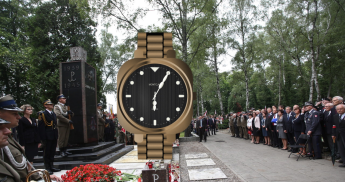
{"hour": 6, "minute": 5}
